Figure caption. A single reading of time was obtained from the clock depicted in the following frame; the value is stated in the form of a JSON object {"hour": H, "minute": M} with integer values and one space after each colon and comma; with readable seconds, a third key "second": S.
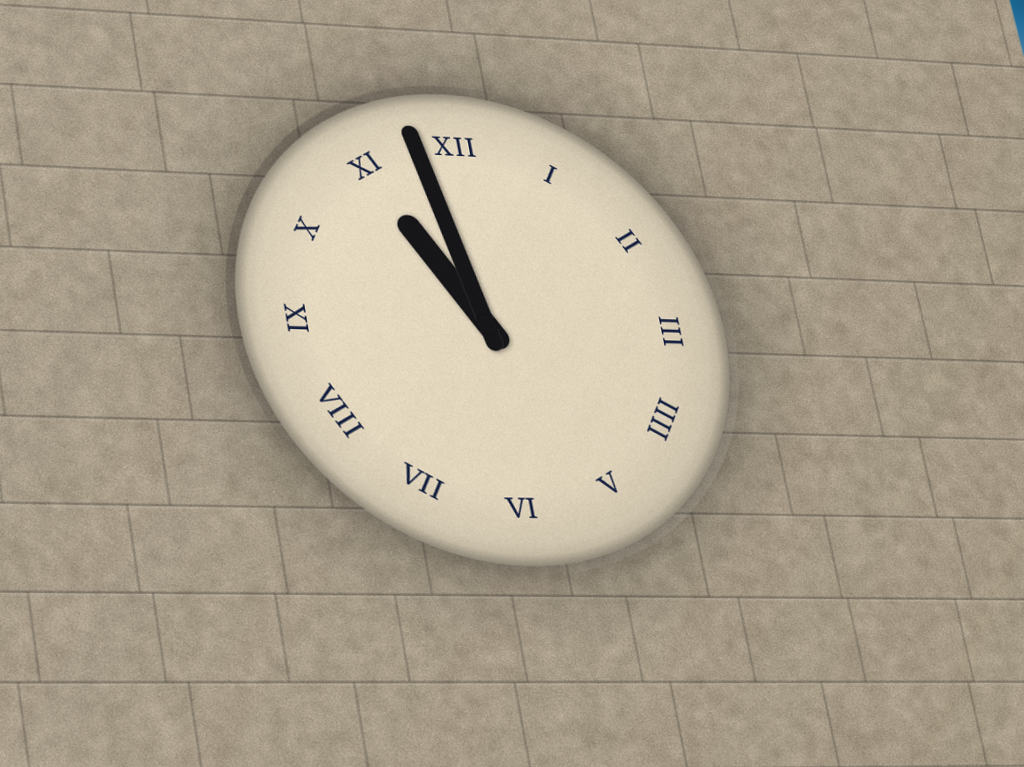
{"hour": 10, "minute": 58}
